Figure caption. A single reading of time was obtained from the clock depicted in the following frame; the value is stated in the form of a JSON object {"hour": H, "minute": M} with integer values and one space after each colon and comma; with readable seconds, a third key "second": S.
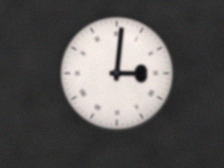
{"hour": 3, "minute": 1}
